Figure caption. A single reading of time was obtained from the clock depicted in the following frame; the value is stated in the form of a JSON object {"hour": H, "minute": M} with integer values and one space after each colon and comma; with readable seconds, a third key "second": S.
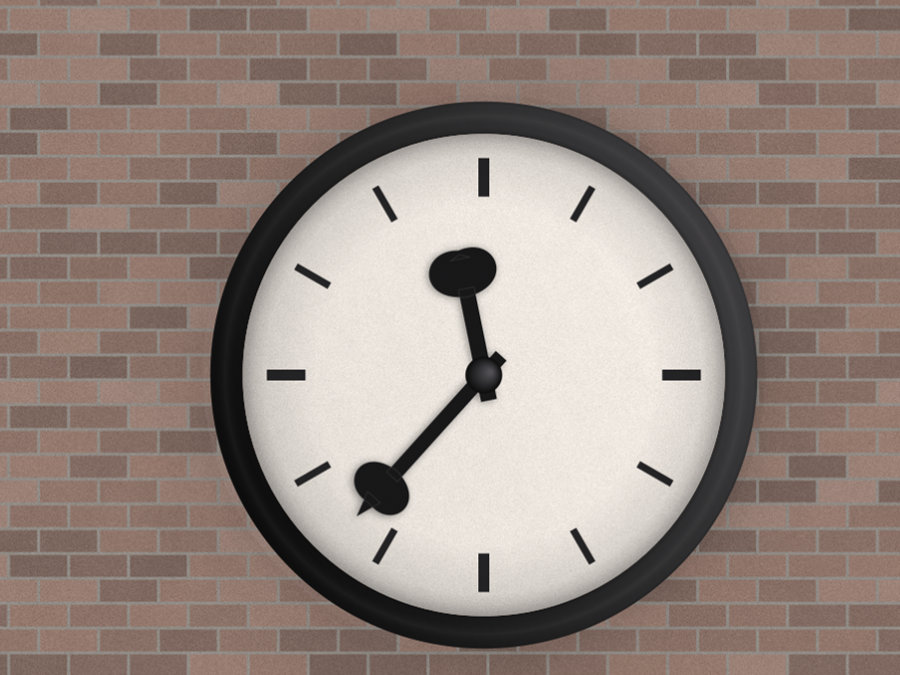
{"hour": 11, "minute": 37}
